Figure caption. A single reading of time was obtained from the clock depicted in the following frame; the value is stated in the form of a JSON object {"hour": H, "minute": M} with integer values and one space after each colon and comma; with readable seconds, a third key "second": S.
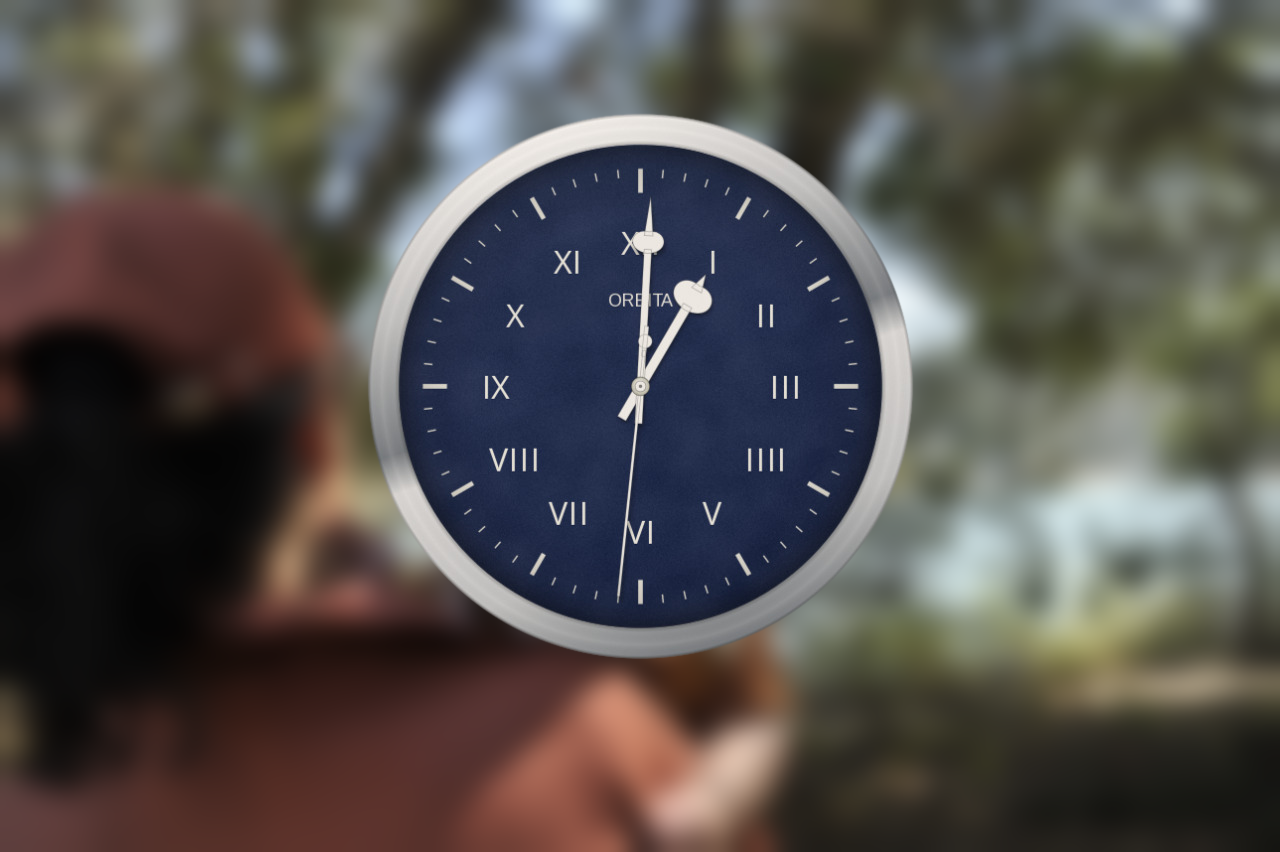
{"hour": 1, "minute": 0, "second": 31}
